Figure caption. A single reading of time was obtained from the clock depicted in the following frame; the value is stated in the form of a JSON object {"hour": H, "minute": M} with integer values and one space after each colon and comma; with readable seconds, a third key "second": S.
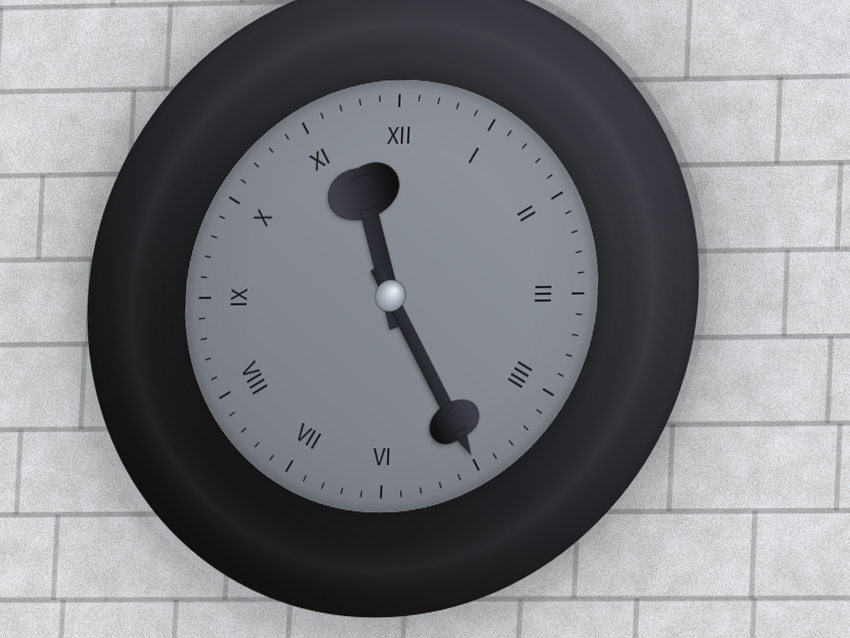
{"hour": 11, "minute": 25}
